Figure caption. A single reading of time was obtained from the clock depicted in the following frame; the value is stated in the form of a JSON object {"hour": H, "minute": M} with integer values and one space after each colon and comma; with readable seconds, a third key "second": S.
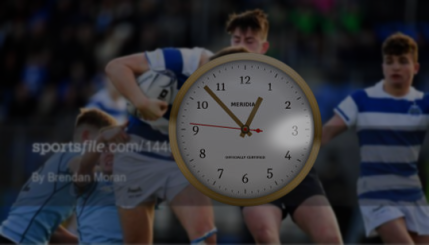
{"hour": 12, "minute": 52, "second": 46}
